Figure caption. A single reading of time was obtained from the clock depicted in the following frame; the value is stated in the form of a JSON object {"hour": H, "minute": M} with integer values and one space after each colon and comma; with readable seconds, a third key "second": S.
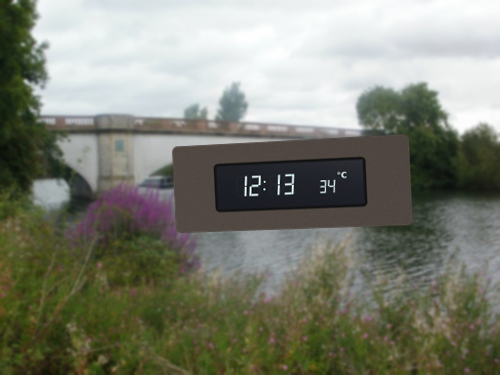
{"hour": 12, "minute": 13}
